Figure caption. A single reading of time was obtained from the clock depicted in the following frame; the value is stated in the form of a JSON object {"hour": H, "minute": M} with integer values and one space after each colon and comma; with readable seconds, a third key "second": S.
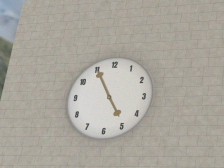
{"hour": 4, "minute": 55}
